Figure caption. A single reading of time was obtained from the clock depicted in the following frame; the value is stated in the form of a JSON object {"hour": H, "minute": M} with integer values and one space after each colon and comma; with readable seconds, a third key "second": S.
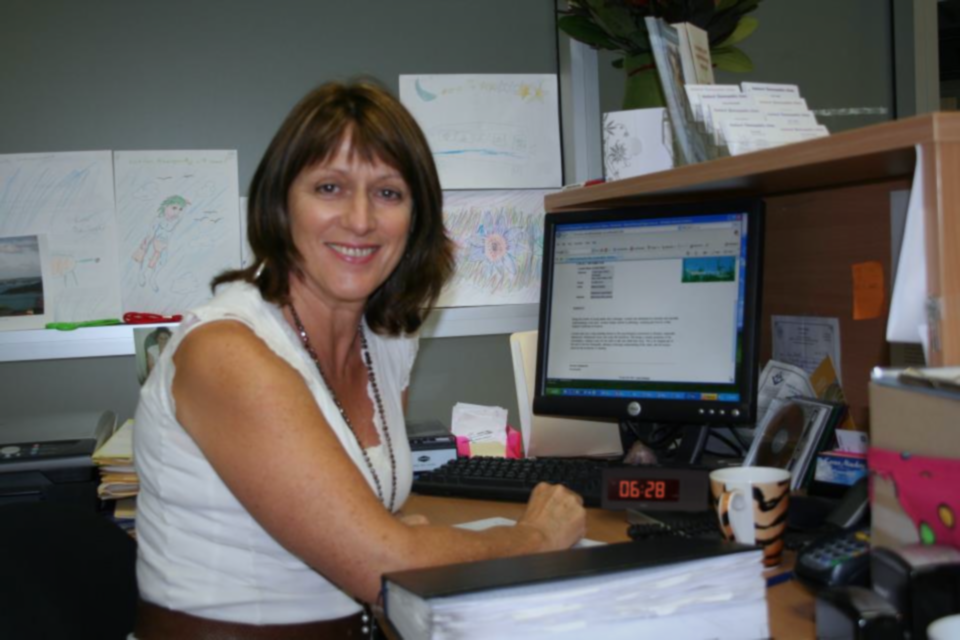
{"hour": 6, "minute": 28}
